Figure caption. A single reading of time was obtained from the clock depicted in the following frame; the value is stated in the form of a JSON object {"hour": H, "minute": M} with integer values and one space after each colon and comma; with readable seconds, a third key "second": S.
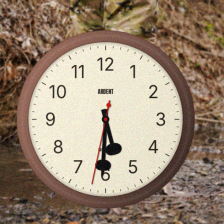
{"hour": 5, "minute": 30, "second": 32}
